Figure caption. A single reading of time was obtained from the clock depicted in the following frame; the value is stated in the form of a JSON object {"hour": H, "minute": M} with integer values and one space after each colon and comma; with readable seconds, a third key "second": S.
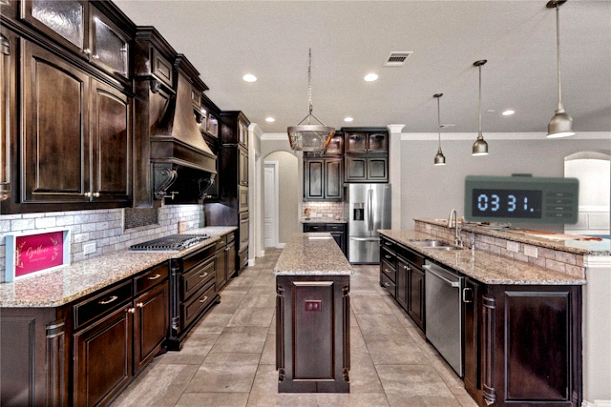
{"hour": 3, "minute": 31}
